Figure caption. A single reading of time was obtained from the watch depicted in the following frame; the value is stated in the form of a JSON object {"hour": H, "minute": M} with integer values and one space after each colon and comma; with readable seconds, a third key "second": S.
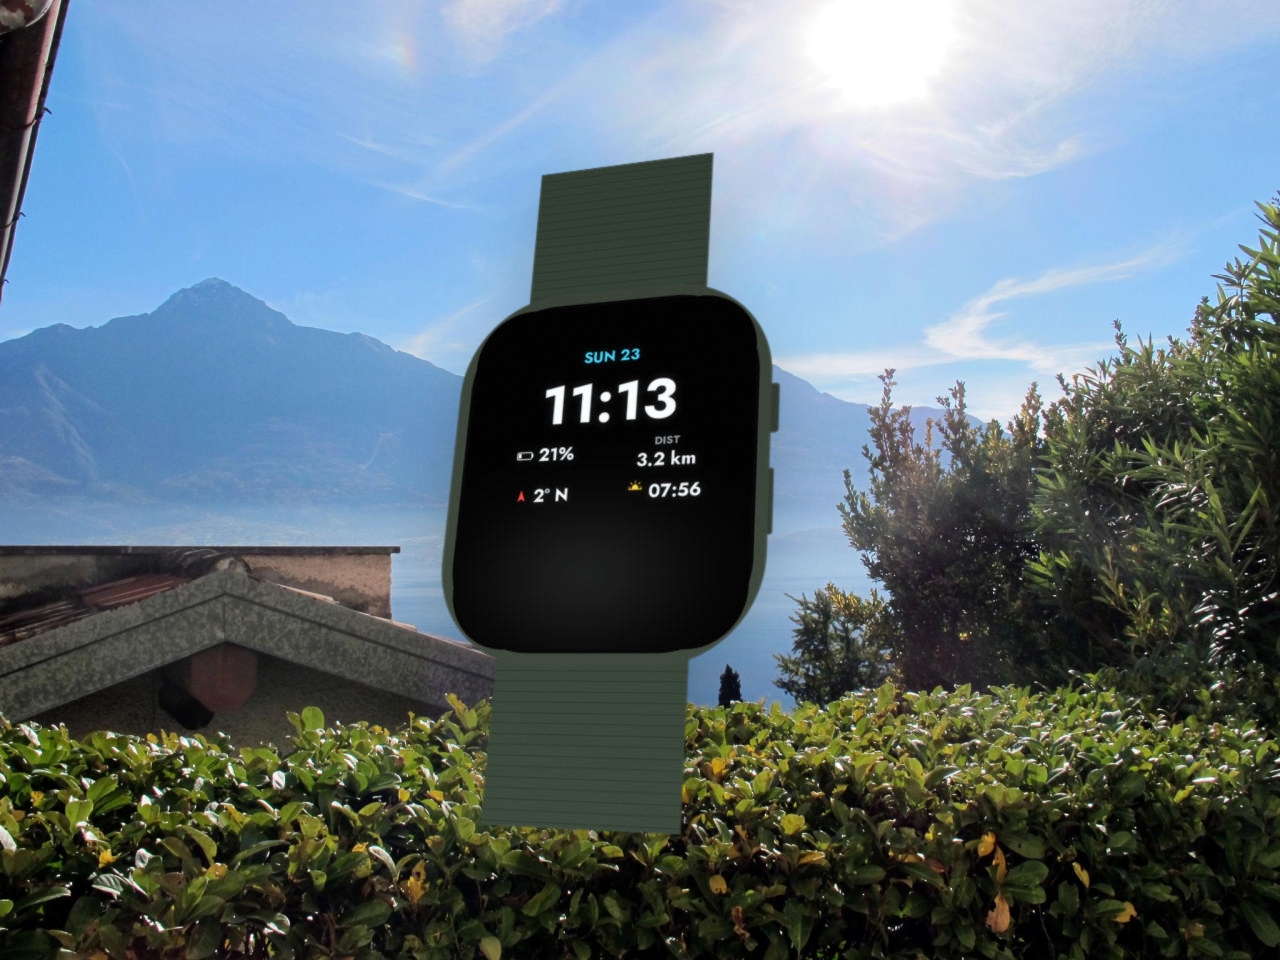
{"hour": 11, "minute": 13}
